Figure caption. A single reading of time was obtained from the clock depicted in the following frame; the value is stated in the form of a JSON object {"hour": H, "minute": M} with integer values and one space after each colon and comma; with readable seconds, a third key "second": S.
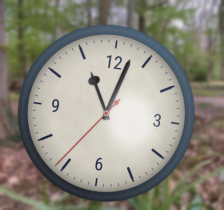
{"hour": 11, "minute": 2, "second": 36}
